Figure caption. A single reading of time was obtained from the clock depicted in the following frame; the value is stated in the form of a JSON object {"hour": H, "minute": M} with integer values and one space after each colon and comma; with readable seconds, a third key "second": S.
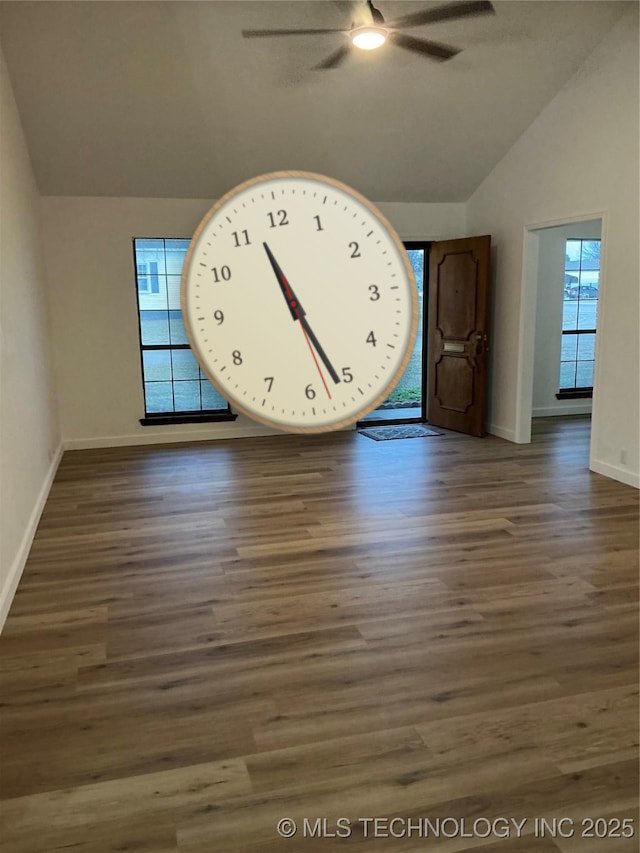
{"hour": 11, "minute": 26, "second": 28}
